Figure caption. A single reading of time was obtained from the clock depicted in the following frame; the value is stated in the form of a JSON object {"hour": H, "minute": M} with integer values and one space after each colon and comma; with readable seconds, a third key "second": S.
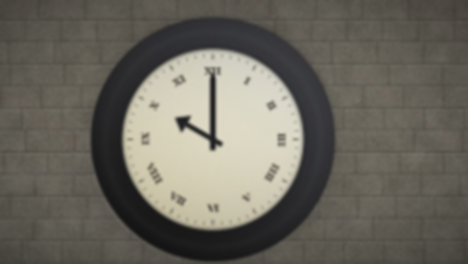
{"hour": 10, "minute": 0}
